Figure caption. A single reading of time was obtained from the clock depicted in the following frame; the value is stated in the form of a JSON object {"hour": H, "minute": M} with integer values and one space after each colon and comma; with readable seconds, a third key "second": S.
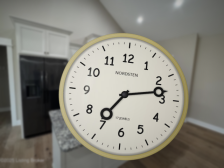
{"hour": 7, "minute": 13}
